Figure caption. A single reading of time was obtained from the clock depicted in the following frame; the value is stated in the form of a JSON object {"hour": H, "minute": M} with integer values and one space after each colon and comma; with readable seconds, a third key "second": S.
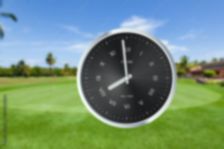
{"hour": 7, "minute": 59}
